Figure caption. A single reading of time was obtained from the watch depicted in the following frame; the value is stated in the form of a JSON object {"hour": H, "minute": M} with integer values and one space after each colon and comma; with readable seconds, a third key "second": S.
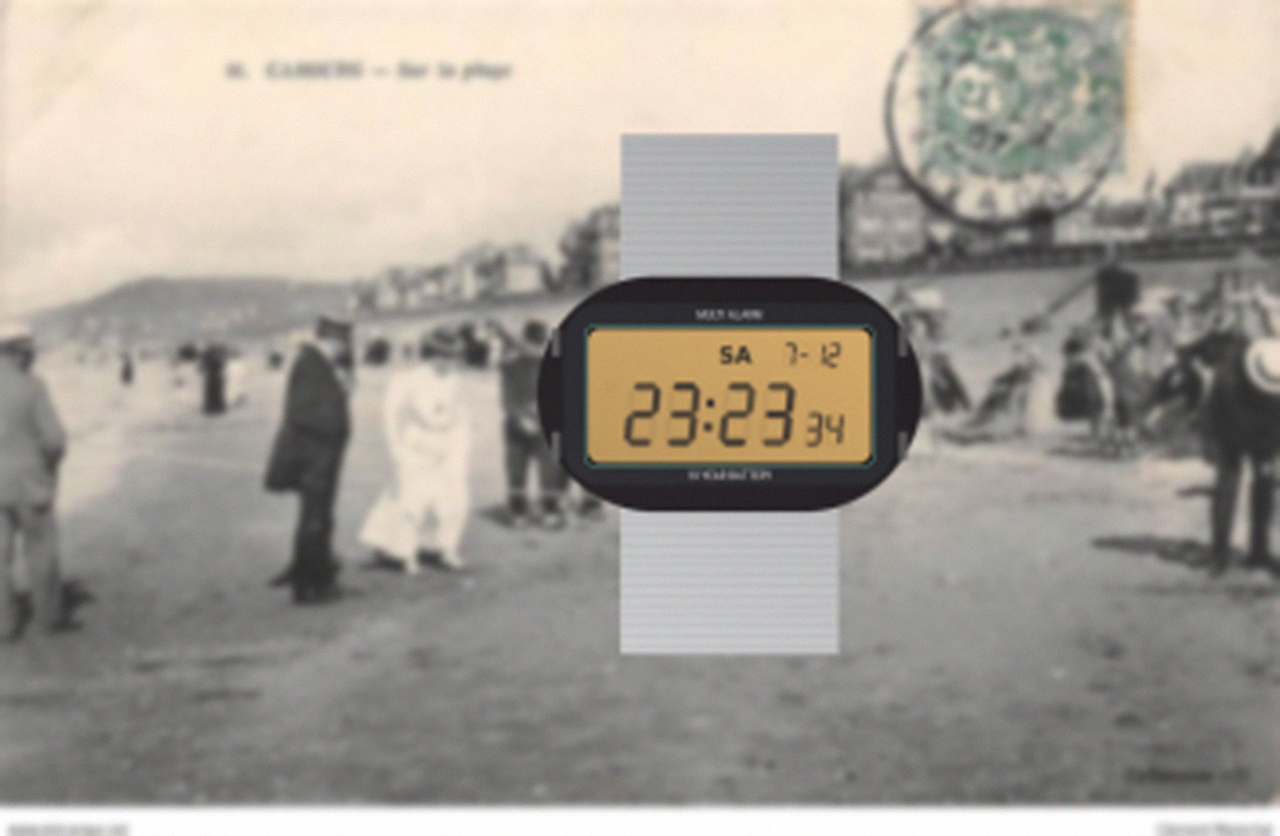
{"hour": 23, "minute": 23, "second": 34}
